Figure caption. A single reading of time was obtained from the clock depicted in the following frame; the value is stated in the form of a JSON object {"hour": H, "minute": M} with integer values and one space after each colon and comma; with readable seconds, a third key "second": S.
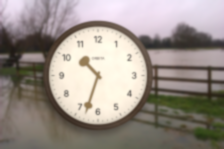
{"hour": 10, "minute": 33}
